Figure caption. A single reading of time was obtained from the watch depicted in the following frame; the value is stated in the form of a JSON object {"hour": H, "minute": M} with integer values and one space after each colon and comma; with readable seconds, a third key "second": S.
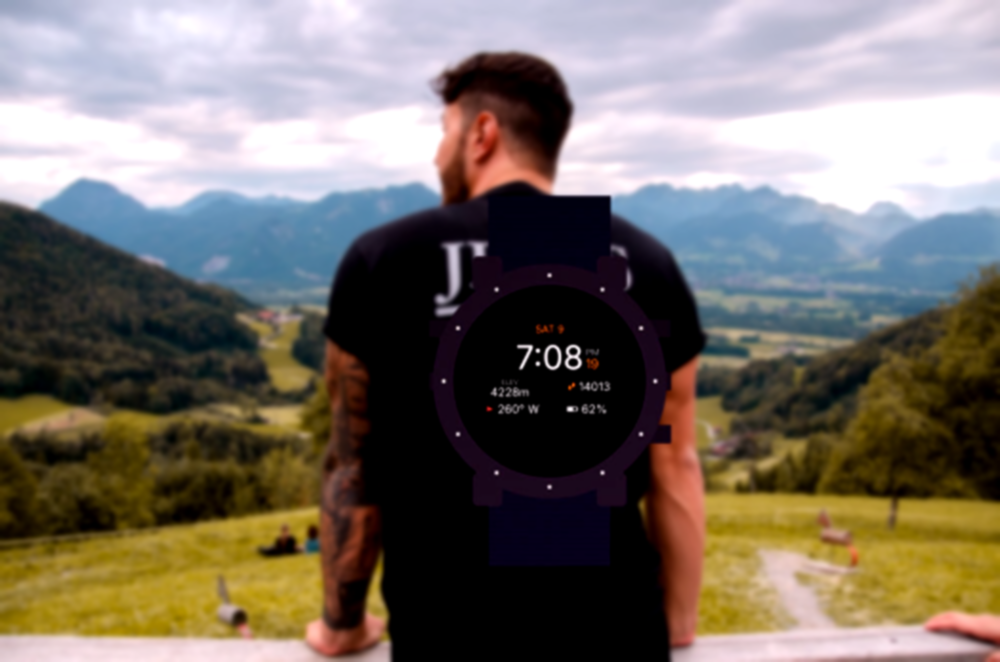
{"hour": 7, "minute": 8}
